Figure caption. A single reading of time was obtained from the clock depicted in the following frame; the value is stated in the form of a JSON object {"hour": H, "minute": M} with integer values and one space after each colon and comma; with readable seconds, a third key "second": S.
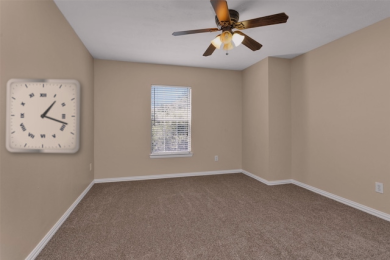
{"hour": 1, "minute": 18}
